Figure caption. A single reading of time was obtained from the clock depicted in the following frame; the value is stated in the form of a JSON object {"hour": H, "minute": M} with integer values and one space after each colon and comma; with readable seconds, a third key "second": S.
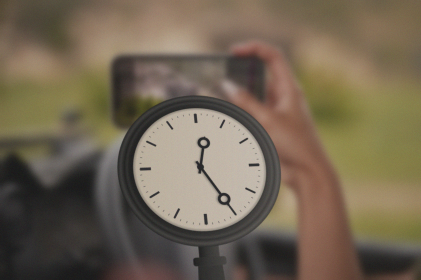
{"hour": 12, "minute": 25}
